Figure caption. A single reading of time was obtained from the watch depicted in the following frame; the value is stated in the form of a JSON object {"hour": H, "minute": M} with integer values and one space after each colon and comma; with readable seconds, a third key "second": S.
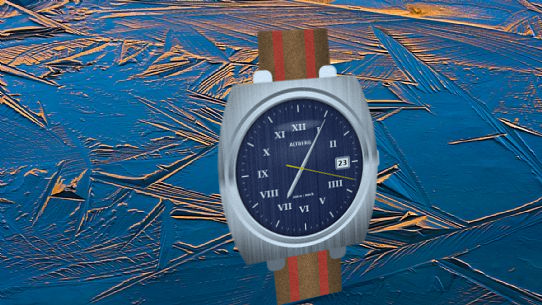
{"hour": 7, "minute": 5, "second": 18}
